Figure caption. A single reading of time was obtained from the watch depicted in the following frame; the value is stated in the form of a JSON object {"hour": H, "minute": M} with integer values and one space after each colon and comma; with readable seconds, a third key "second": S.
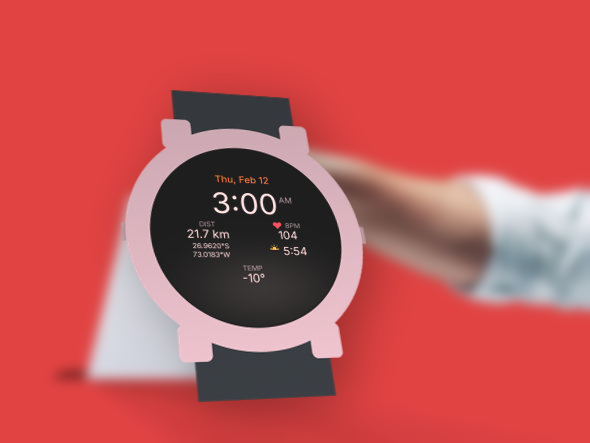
{"hour": 3, "minute": 0}
